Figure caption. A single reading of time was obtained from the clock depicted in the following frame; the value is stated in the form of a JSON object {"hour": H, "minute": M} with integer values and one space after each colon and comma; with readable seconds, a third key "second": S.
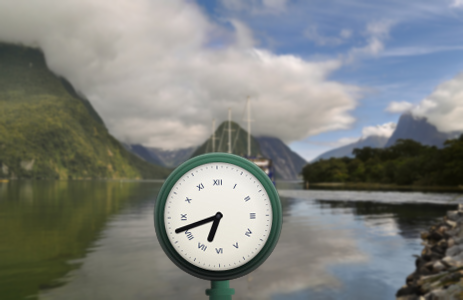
{"hour": 6, "minute": 42}
